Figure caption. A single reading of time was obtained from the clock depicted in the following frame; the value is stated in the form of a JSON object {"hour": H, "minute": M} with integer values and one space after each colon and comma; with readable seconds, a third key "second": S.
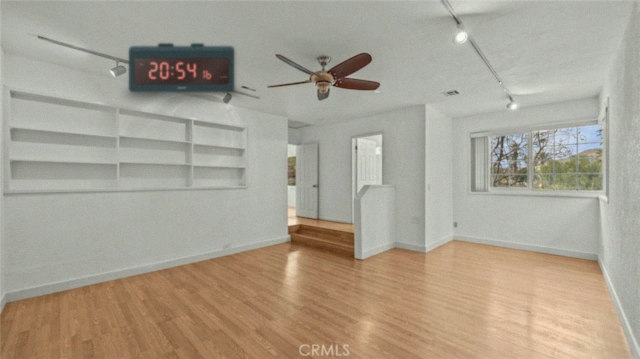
{"hour": 20, "minute": 54}
